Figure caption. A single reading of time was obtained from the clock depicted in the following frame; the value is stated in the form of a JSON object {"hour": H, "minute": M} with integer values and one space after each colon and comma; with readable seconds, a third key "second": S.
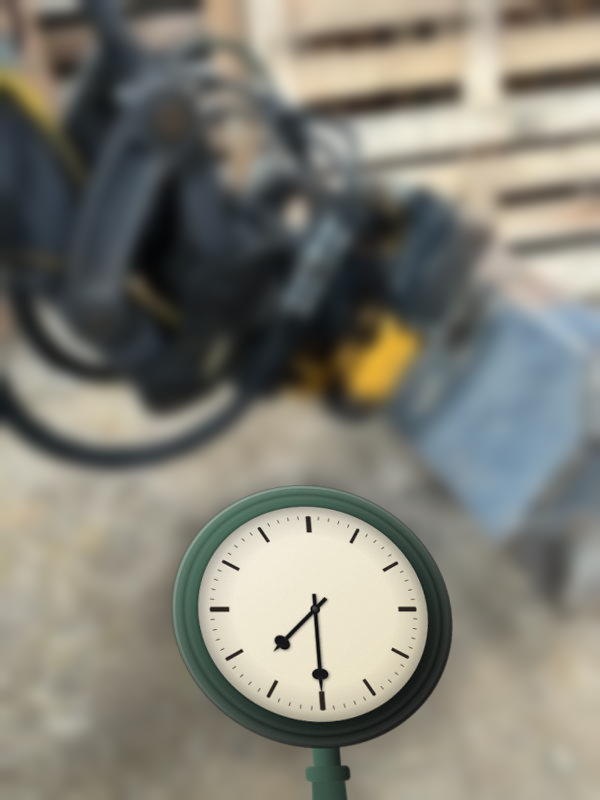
{"hour": 7, "minute": 30}
